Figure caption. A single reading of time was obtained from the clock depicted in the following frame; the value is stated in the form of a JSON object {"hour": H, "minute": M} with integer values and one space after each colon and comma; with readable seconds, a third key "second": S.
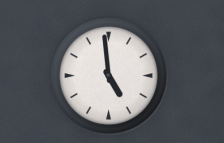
{"hour": 4, "minute": 59}
